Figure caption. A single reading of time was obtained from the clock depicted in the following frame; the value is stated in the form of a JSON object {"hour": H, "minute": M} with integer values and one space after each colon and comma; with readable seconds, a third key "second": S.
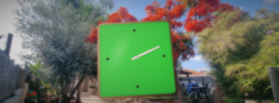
{"hour": 2, "minute": 11}
